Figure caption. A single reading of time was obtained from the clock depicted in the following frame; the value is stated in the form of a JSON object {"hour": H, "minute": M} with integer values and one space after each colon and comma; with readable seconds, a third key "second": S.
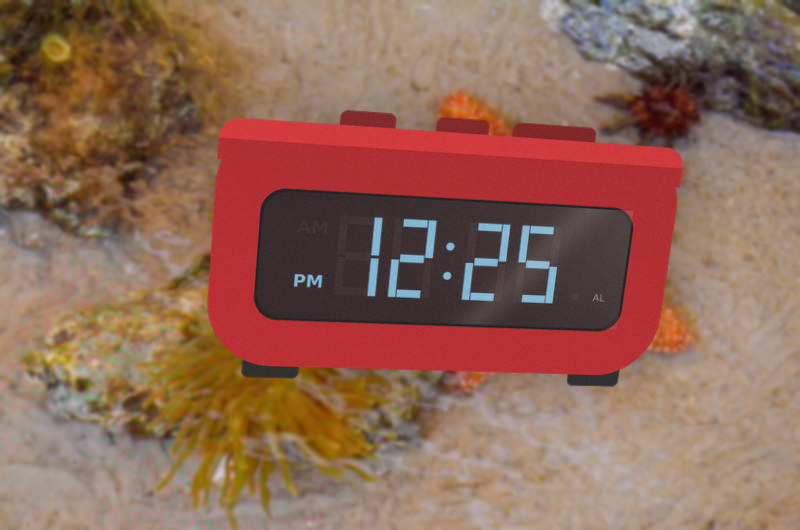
{"hour": 12, "minute": 25}
